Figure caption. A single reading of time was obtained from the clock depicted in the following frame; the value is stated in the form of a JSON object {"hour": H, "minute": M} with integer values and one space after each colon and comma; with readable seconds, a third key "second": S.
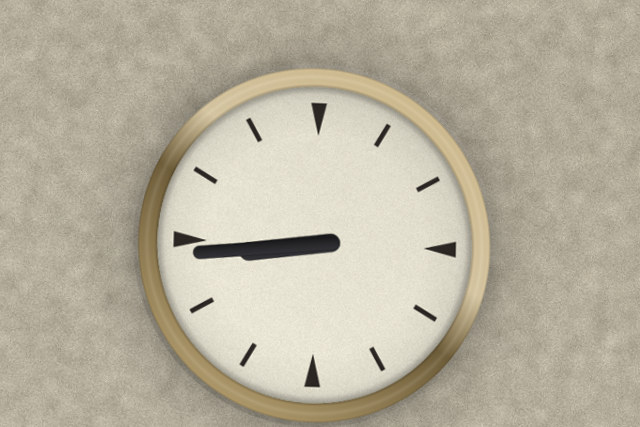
{"hour": 8, "minute": 44}
